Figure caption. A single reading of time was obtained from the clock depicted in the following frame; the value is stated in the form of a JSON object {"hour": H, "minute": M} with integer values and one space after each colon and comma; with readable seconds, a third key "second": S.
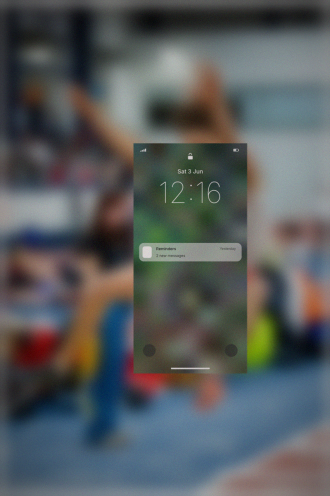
{"hour": 12, "minute": 16}
